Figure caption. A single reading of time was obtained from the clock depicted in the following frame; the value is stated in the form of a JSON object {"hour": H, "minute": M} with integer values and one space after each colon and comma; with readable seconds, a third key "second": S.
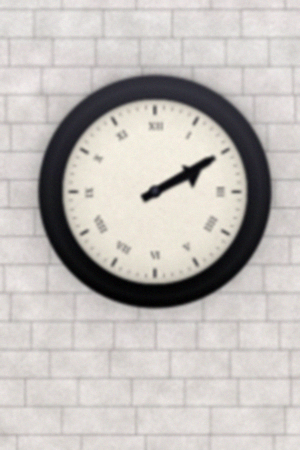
{"hour": 2, "minute": 10}
